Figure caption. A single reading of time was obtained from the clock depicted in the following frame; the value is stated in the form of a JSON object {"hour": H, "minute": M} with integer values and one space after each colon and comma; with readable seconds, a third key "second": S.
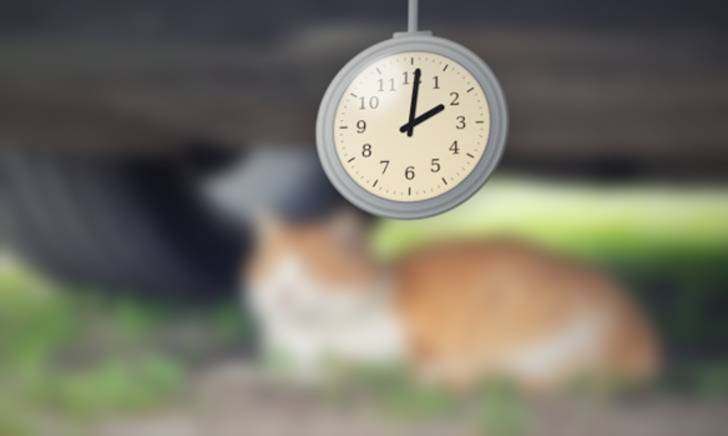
{"hour": 2, "minute": 1}
